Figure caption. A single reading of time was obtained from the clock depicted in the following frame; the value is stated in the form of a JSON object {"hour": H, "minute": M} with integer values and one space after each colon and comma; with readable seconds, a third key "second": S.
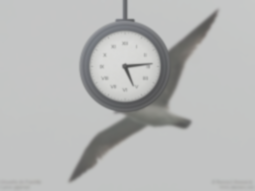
{"hour": 5, "minute": 14}
